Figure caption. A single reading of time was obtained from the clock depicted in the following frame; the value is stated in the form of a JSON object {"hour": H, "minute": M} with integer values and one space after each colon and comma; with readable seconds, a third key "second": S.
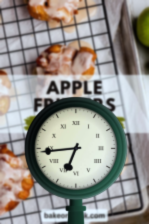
{"hour": 6, "minute": 44}
